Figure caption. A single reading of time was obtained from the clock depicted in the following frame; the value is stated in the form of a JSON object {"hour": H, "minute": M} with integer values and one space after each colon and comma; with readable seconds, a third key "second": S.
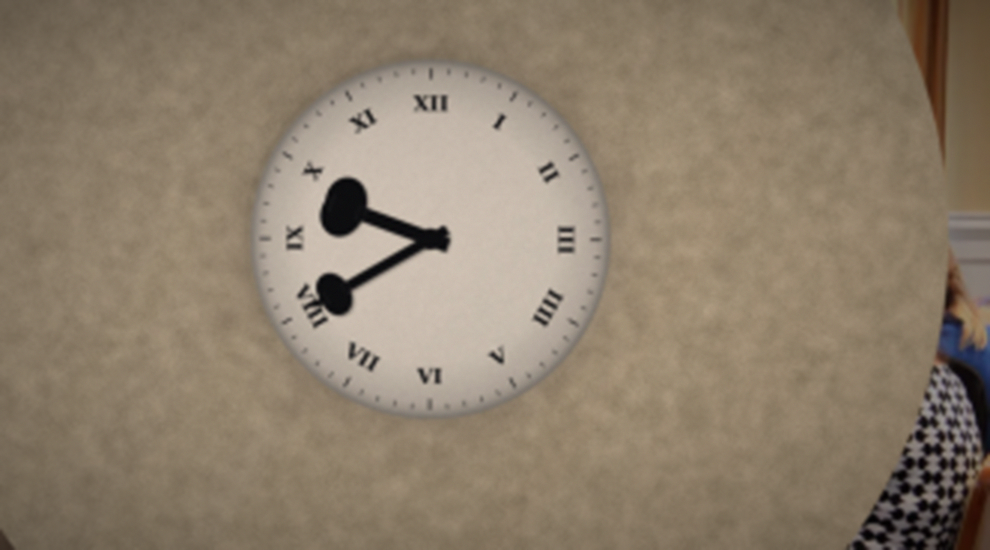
{"hour": 9, "minute": 40}
